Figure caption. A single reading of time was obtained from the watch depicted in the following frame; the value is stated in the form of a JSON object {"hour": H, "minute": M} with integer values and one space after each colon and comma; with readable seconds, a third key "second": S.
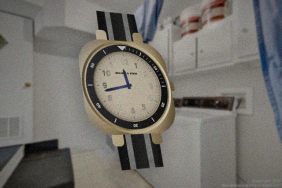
{"hour": 11, "minute": 43}
